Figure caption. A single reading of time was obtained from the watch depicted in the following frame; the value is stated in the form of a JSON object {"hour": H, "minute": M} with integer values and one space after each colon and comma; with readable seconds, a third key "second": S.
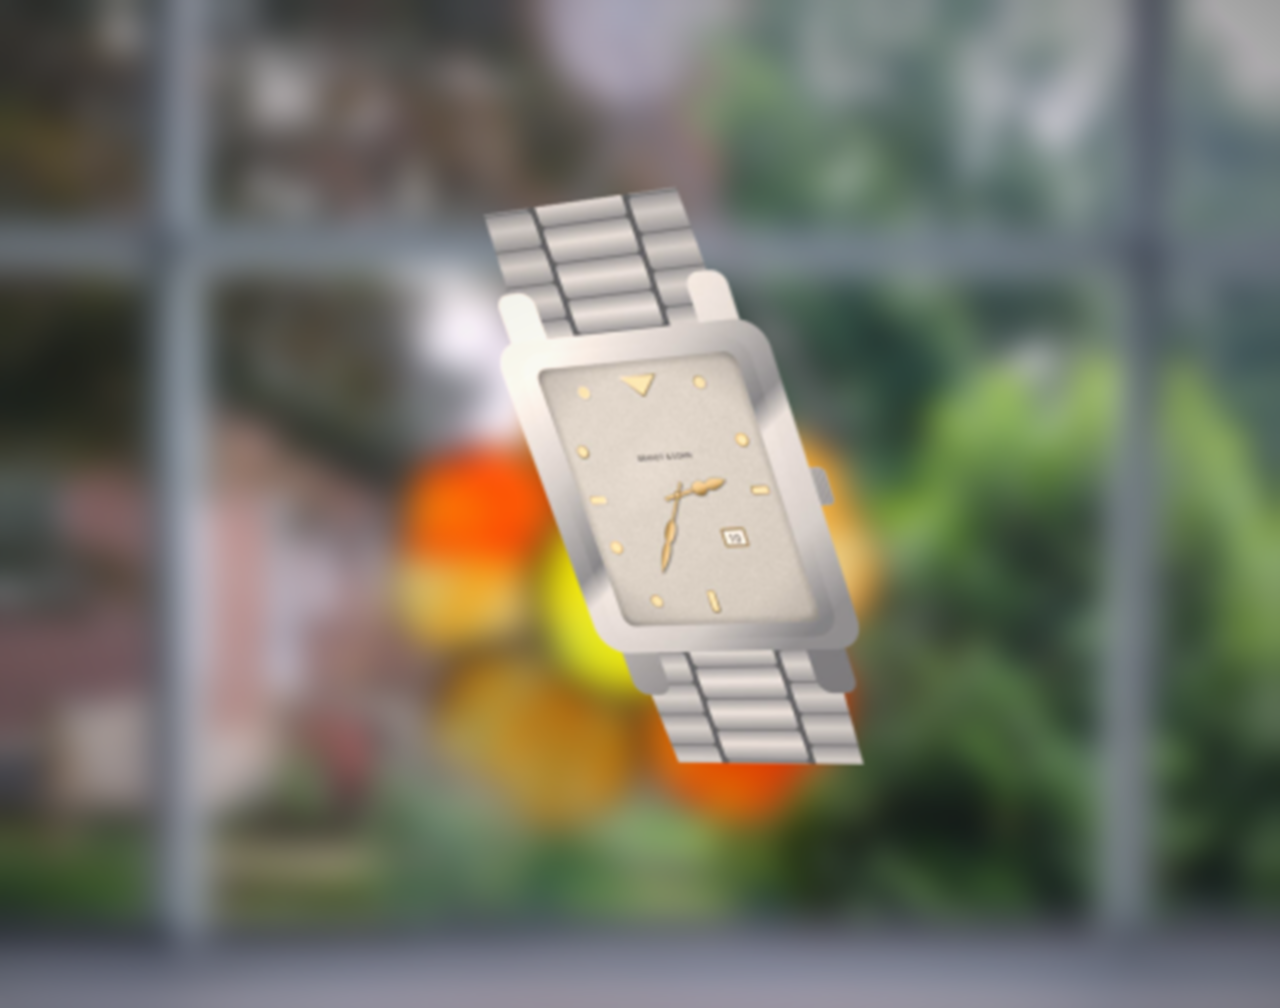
{"hour": 2, "minute": 35}
